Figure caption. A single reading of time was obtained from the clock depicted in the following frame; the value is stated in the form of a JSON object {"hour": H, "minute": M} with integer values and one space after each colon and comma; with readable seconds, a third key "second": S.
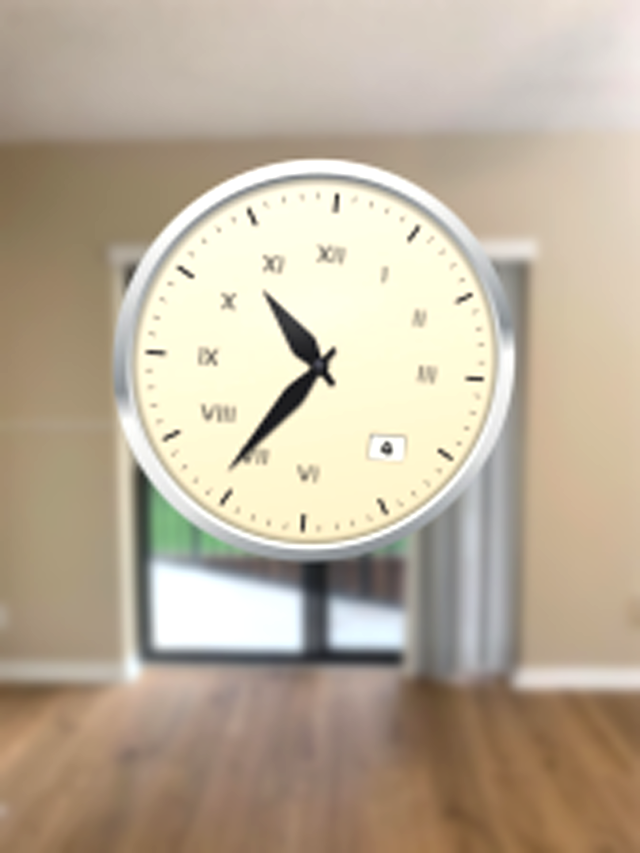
{"hour": 10, "minute": 36}
